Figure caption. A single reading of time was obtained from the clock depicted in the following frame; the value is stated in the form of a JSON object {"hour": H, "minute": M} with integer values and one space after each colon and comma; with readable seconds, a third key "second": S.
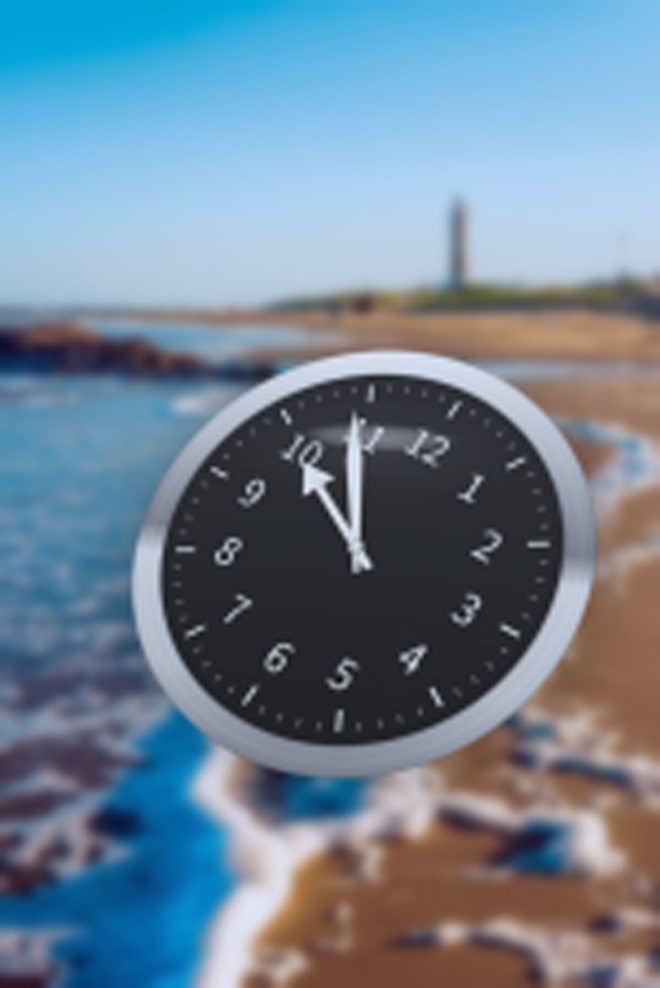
{"hour": 9, "minute": 54}
